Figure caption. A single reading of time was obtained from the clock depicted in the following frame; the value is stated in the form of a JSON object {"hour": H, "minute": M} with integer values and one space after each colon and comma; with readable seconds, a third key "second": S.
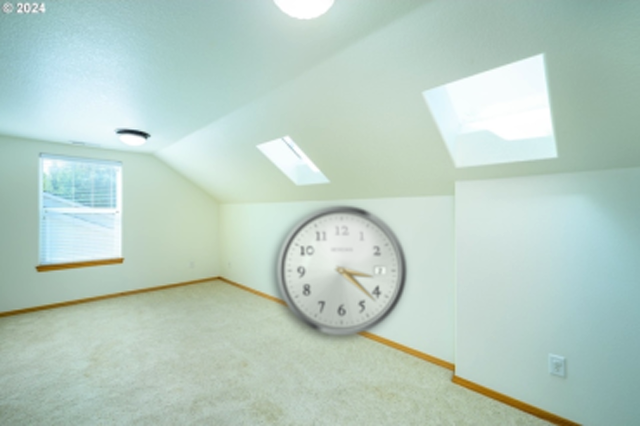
{"hour": 3, "minute": 22}
